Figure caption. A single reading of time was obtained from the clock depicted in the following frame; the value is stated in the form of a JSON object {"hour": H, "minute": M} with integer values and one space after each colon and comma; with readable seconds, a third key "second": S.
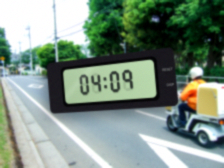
{"hour": 4, "minute": 9}
